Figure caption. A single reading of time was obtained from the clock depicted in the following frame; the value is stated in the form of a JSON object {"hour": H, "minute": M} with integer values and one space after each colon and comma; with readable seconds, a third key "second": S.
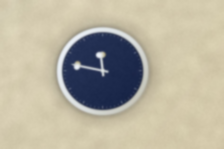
{"hour": 11, "minute": 47}
